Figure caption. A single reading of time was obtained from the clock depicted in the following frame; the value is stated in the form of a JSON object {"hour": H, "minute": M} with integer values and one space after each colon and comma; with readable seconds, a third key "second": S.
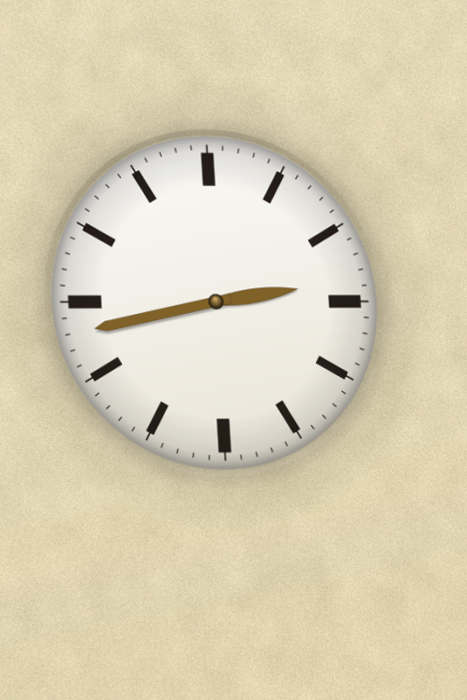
{"hour": 2, "minute": 43}
